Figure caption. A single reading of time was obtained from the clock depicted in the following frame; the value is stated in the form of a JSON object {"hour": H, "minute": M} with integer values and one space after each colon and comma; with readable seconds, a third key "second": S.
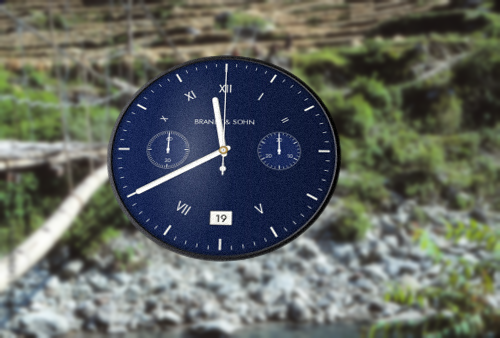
{"hour": 11, "minute": 40}
